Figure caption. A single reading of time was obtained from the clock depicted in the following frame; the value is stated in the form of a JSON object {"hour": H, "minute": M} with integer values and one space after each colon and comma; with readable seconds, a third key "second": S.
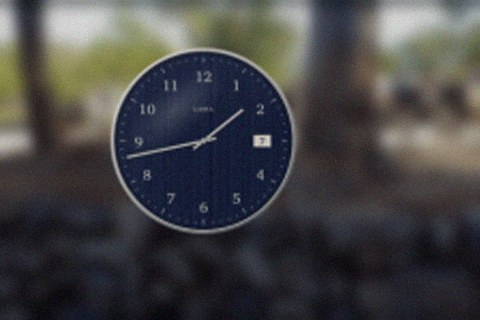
{"hour": 1, "minute": 43}
